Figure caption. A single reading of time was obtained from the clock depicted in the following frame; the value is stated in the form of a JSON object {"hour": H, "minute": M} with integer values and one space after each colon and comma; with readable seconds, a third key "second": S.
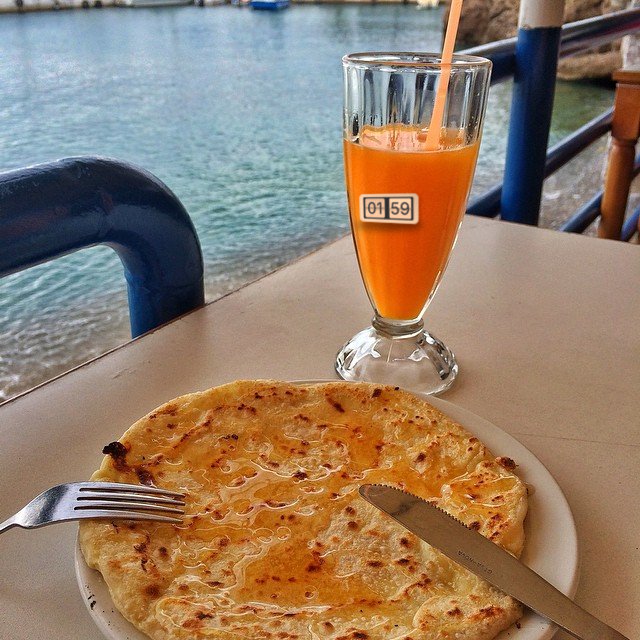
{"hour": 1, "minute": 59}
